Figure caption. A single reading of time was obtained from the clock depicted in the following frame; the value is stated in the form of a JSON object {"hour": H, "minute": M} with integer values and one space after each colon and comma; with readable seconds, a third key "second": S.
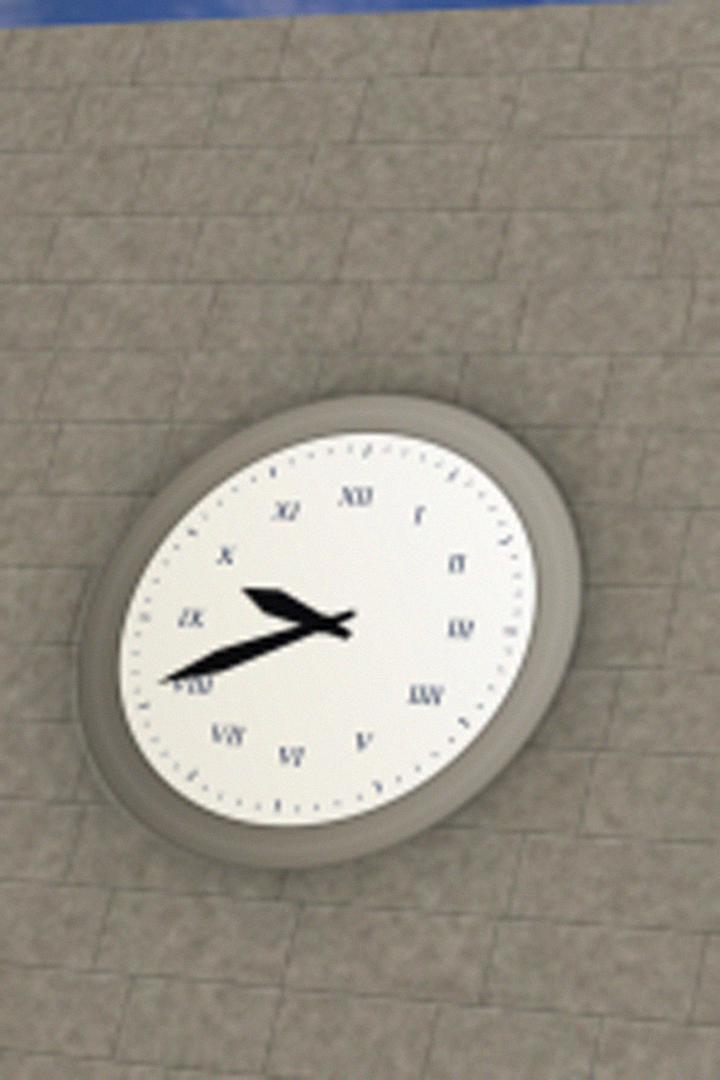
{"hour": 9, "minute": 41}
